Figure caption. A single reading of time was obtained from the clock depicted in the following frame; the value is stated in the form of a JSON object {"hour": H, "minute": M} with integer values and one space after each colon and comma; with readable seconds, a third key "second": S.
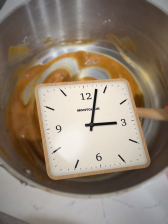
{"hour": 3, "minute": 3}
